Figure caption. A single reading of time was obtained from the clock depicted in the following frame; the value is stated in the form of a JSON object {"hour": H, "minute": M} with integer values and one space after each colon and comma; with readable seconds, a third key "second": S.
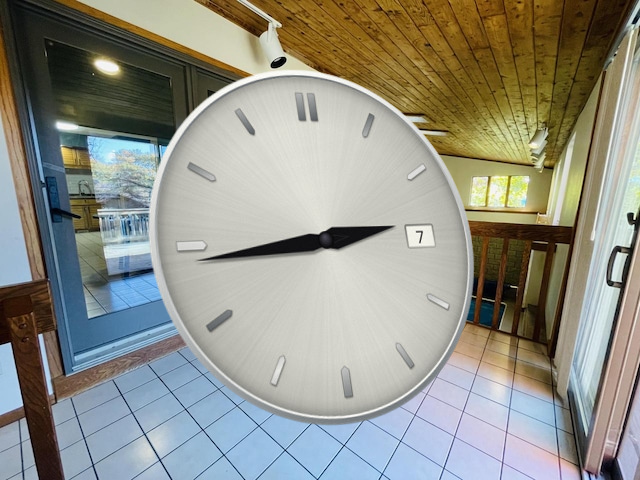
{"hour": 2, "minute": 44}
